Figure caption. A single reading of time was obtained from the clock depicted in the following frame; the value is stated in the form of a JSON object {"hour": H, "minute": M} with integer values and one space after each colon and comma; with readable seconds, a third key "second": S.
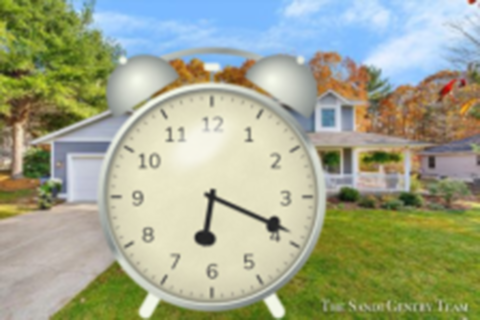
{"hour": 6, "minute": 19}
